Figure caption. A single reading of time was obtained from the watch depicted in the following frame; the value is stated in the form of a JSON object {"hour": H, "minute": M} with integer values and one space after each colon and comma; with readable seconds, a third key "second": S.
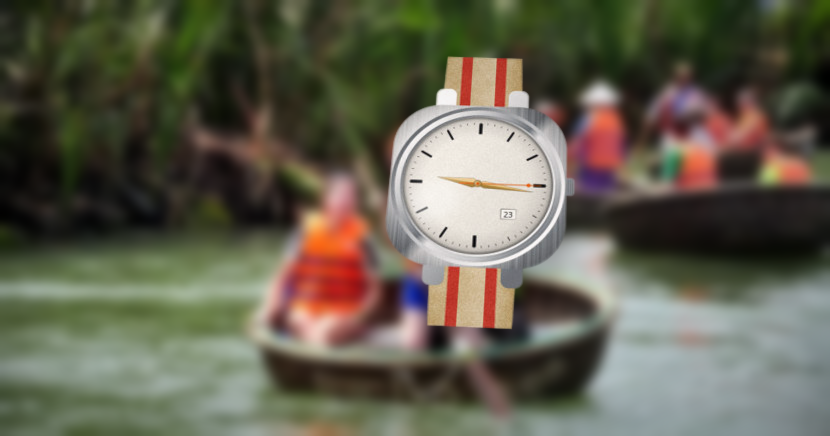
{"hour": 9, "minute": 16, "second": 15}
